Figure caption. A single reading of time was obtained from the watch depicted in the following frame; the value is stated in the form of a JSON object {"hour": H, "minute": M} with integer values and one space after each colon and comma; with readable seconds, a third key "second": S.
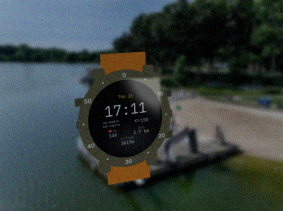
{"hour": 17, "minute": 11}
